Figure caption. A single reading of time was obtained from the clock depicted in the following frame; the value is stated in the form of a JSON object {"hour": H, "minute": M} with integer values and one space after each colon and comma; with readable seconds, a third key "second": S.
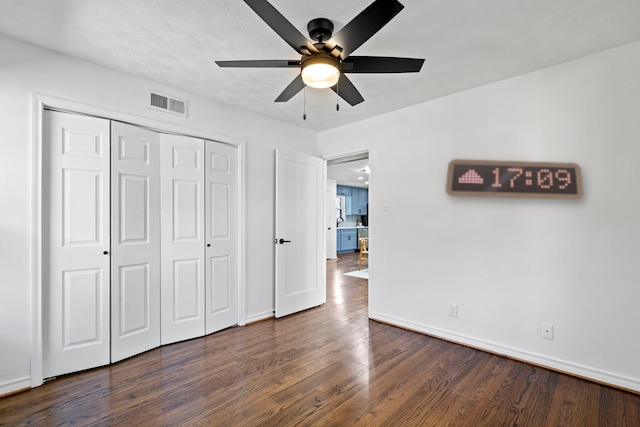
{"hour": 17, "minute": 9}
